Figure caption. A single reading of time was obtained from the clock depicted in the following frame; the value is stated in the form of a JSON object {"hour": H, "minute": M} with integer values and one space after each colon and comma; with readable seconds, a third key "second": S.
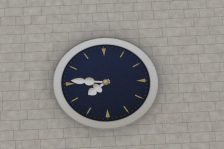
{"hour": 7, "minute": 46}
